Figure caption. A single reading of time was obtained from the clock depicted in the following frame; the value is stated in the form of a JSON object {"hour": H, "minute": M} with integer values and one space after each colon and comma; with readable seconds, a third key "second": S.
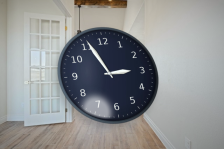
{"hour": 2, "minute": 56}
